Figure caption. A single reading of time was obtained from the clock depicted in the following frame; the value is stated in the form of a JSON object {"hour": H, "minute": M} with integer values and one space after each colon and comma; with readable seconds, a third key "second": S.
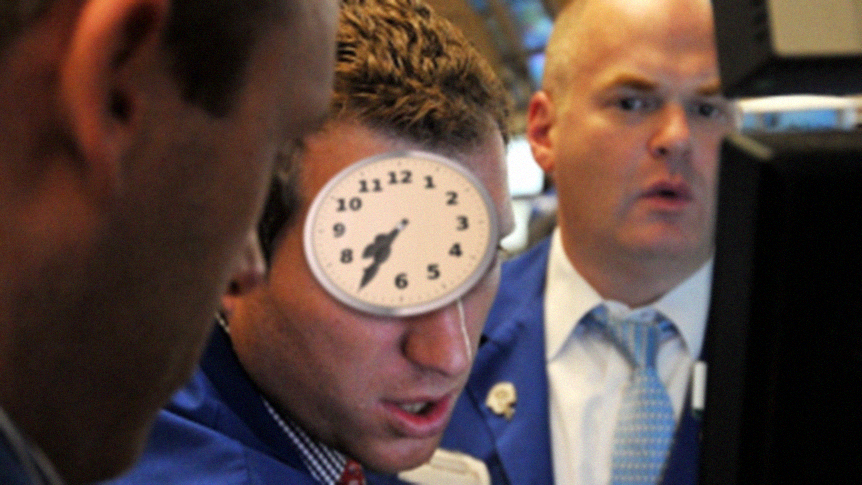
{"hour": 7, "minute": 35}
